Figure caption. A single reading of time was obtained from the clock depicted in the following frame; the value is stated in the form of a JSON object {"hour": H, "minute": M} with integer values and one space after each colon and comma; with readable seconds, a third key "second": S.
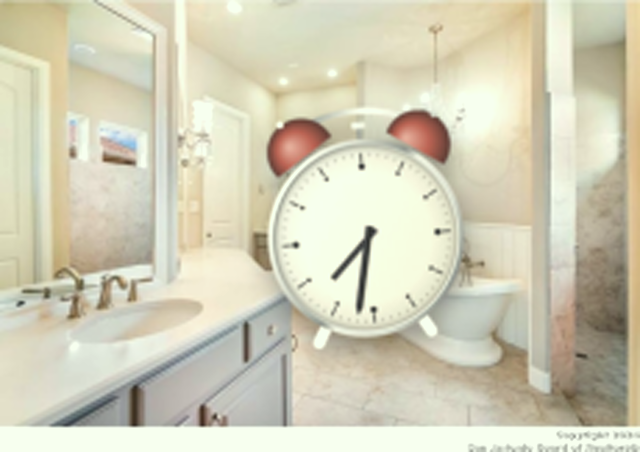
{"hour": 7, "minute": 32}
